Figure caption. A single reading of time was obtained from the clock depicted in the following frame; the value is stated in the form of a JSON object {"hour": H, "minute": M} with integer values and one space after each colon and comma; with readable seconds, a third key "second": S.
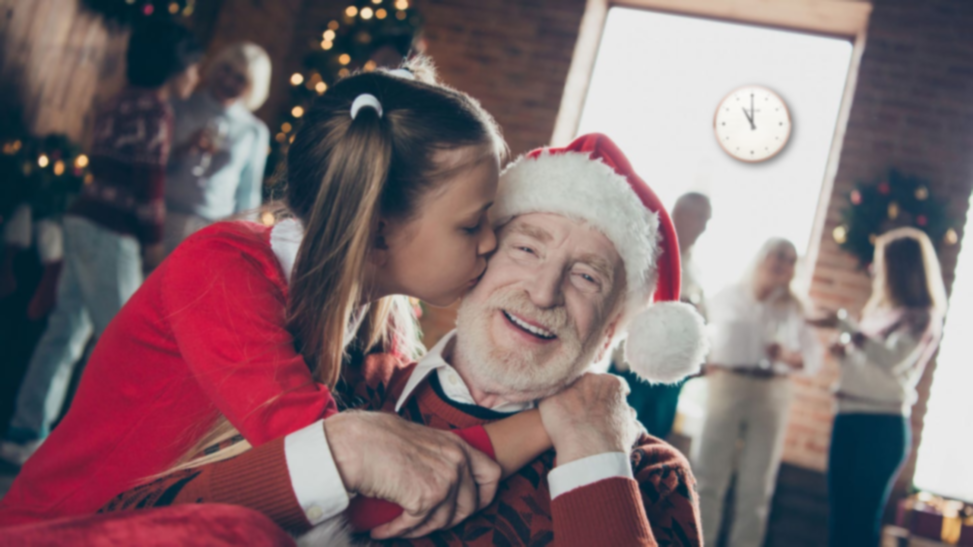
{"hour": 11, "minute": 0}
